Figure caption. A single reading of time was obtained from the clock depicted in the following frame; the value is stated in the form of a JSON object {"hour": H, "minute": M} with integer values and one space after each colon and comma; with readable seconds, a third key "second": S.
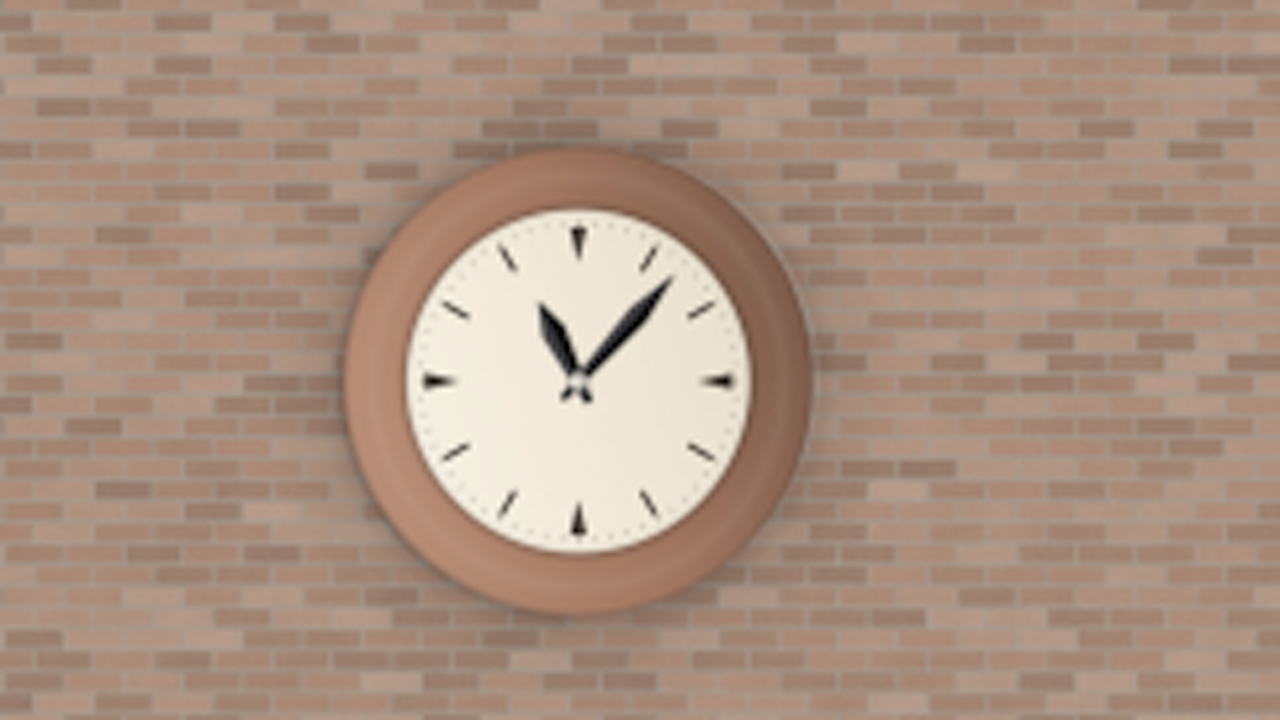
{"hour": 11, "minute": 7}
